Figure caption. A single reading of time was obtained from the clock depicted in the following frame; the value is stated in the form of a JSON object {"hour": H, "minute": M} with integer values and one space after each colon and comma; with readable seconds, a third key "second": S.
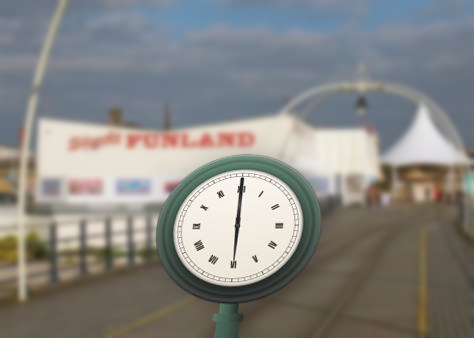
{"hour": 6, "minute": 0}
